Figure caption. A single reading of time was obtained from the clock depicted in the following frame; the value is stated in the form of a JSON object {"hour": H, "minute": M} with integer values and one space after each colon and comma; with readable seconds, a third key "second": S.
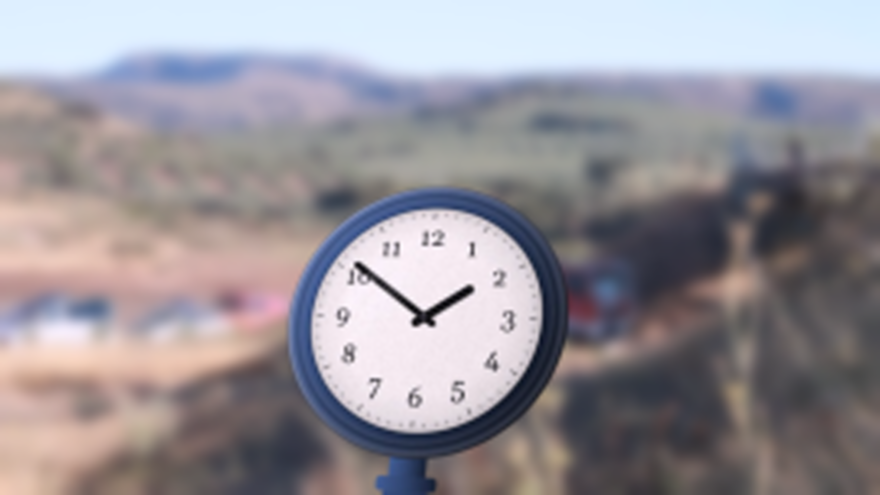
{"hour": 1, "minute": 51}
